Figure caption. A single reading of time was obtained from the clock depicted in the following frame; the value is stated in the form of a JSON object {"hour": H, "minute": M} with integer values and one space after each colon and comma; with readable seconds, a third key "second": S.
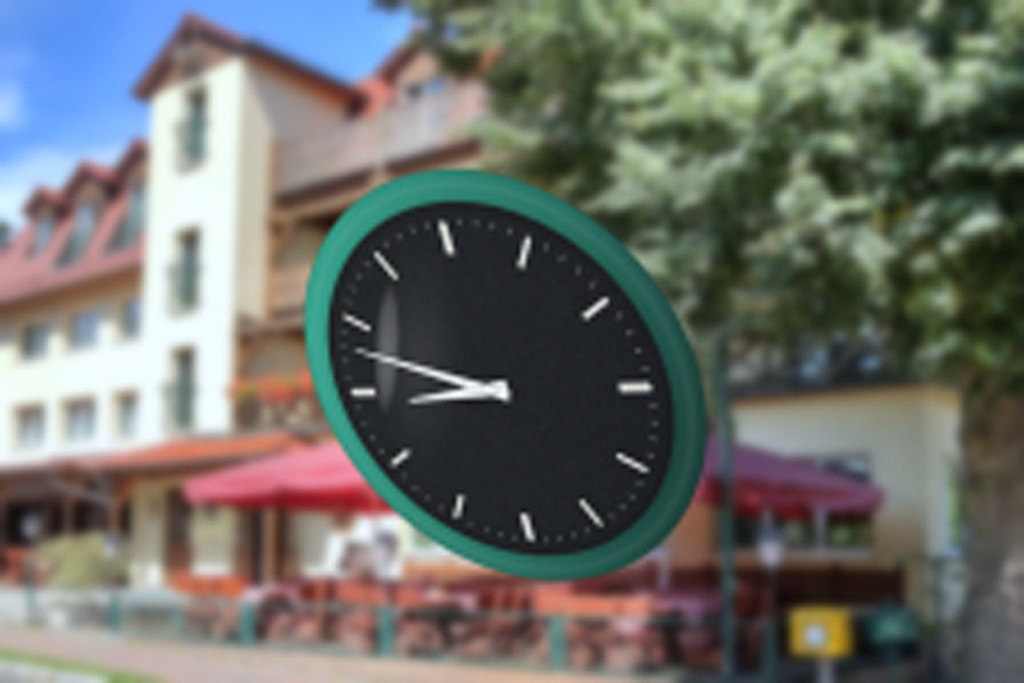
{"hour": 8, "minute": 48}
